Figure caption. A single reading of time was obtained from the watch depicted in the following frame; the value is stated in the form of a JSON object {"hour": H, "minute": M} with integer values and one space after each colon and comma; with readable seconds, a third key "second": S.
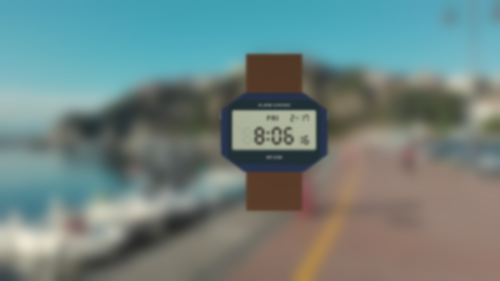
{"hour": 8, "minute": 6}
